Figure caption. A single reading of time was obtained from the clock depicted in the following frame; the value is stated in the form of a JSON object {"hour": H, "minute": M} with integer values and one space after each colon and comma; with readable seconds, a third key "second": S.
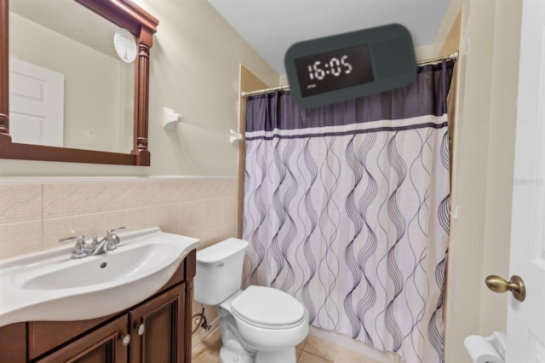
{"hour": 16, "minute": 5}
